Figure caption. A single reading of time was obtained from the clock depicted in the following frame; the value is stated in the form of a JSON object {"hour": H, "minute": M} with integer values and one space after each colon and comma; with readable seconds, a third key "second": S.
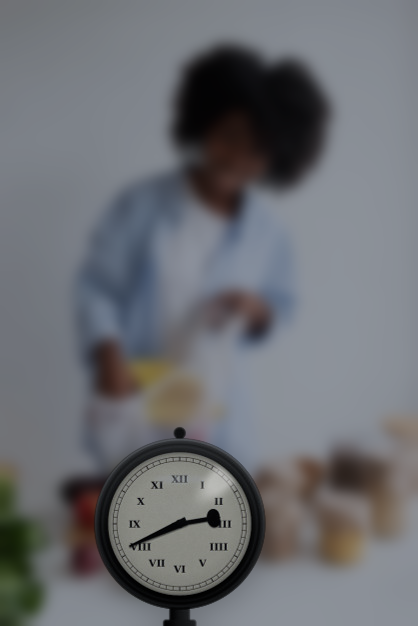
{"hour": 2, "minute": 41}
